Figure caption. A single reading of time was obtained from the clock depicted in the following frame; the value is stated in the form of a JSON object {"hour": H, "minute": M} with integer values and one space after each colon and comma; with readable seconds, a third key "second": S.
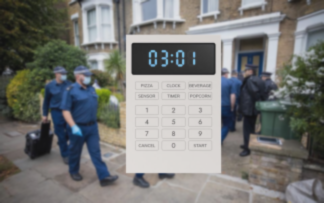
{"hour": 3, "minute": 1}
